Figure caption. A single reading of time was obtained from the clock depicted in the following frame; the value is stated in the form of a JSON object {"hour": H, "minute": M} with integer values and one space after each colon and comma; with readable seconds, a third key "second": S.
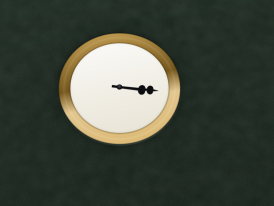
{"hour": 3, "minute": 16}
